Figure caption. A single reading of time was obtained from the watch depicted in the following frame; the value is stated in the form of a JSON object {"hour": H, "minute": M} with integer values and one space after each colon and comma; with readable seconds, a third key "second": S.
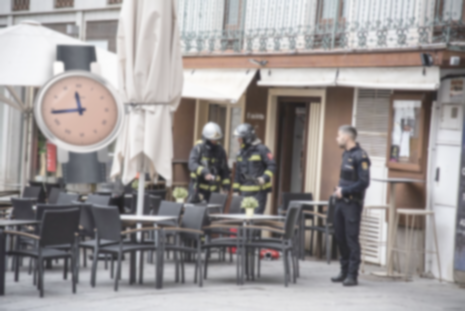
{"hour": 11, "minute": 44}
